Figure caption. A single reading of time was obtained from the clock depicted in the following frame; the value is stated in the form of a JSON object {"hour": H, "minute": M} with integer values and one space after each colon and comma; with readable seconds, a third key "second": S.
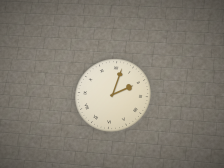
{"hour": 2, "minute": 2}
